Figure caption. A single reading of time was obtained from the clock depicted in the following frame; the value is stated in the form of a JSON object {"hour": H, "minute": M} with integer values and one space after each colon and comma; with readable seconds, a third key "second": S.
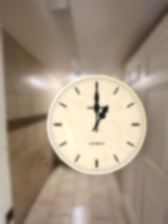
{"hour": 1, "minute": 0}
